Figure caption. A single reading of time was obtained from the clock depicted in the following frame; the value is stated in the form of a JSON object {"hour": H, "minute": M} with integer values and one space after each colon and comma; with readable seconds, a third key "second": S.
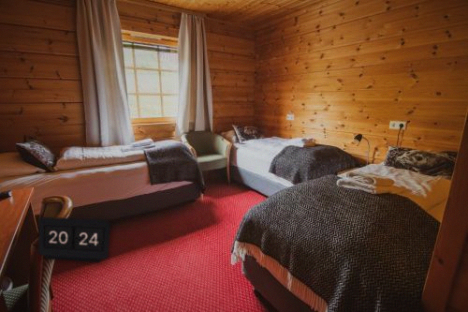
{"hour": 20, "minute": 24}
